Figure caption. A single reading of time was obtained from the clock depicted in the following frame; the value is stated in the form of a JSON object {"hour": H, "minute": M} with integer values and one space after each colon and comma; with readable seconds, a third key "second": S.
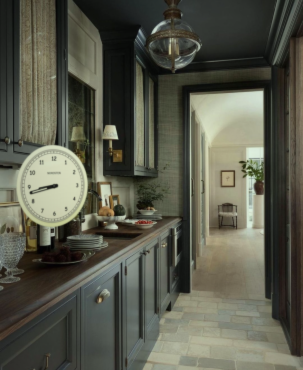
{"hour": 8, "minute": 43}
